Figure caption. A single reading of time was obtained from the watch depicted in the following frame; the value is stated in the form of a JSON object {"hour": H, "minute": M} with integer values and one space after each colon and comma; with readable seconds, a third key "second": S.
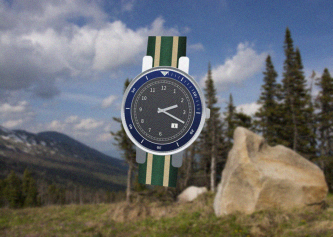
{"hour": 2, "minute": 19}
